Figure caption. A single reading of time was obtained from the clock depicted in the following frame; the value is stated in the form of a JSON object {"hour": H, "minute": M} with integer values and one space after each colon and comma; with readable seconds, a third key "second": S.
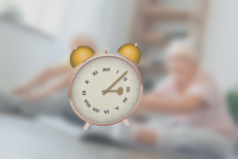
{"hour": 3, "minute": 8}
